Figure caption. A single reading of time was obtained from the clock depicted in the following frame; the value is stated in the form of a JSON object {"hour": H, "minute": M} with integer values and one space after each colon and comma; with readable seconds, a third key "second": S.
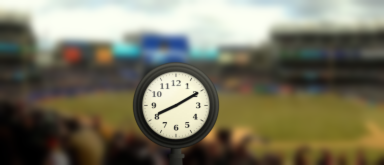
{"hour": 8, "minute": 10}
